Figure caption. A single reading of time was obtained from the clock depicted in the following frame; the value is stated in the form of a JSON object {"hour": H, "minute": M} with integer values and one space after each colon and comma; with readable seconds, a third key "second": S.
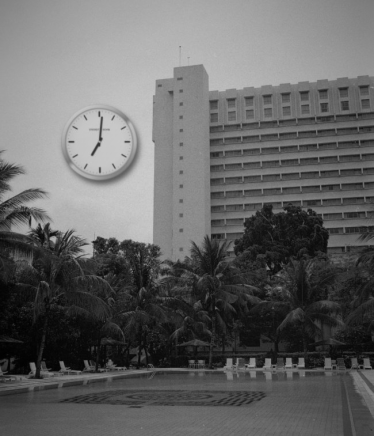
{"hour": 7, "minute": 1}
